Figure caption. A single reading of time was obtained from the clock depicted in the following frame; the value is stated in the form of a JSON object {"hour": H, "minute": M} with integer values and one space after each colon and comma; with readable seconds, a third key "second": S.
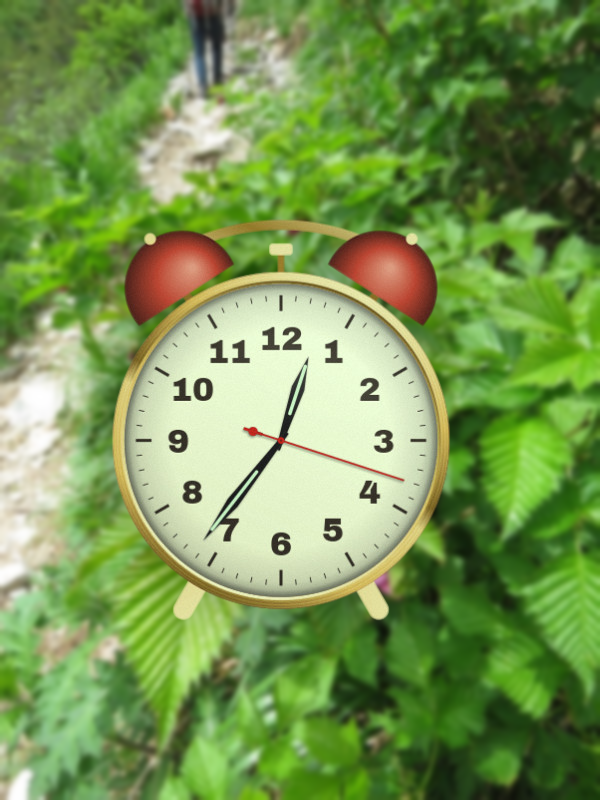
{"hour": 12, "minute": 36, "second": 18}
